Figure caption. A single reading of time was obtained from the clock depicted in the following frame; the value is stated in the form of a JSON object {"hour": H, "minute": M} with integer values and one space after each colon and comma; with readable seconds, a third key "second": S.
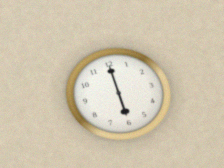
{"hour": 6, "minute": 0}
